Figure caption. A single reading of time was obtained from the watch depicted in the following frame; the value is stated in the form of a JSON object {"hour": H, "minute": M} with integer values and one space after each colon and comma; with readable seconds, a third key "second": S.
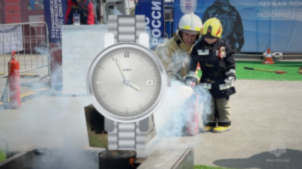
{"hour": 3, "minute": 56}
